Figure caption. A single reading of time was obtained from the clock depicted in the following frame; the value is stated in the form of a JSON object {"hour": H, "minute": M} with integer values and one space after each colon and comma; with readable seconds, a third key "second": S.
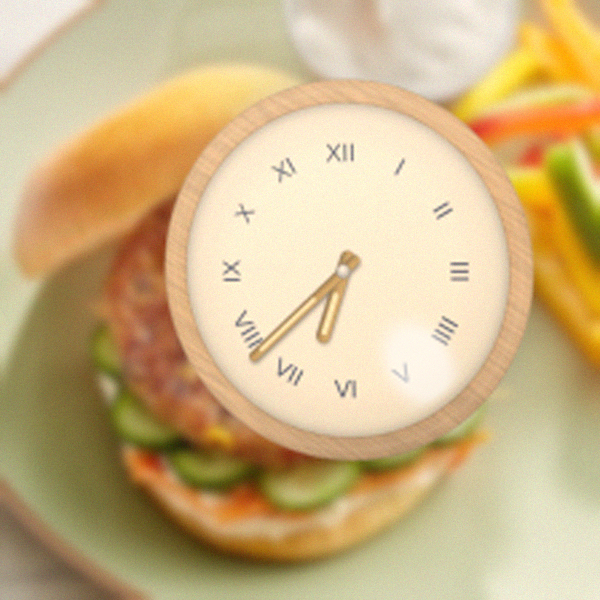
{"hour": 6, "minute": 38}
